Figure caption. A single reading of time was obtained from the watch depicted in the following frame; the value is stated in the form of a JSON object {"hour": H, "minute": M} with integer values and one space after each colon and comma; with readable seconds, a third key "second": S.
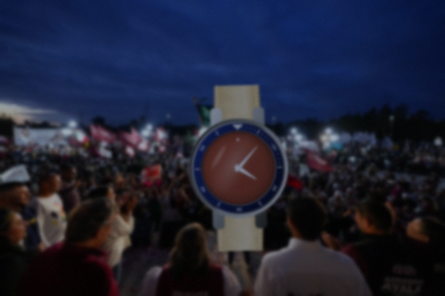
{"hour": 4, "minute": 7}
